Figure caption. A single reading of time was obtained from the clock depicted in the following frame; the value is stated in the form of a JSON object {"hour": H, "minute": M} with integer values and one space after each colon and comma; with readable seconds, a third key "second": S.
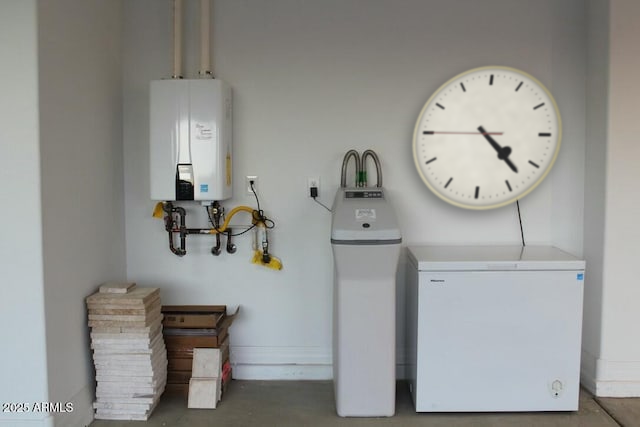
{"hour": 4, "minute": 22, "second": 45}
